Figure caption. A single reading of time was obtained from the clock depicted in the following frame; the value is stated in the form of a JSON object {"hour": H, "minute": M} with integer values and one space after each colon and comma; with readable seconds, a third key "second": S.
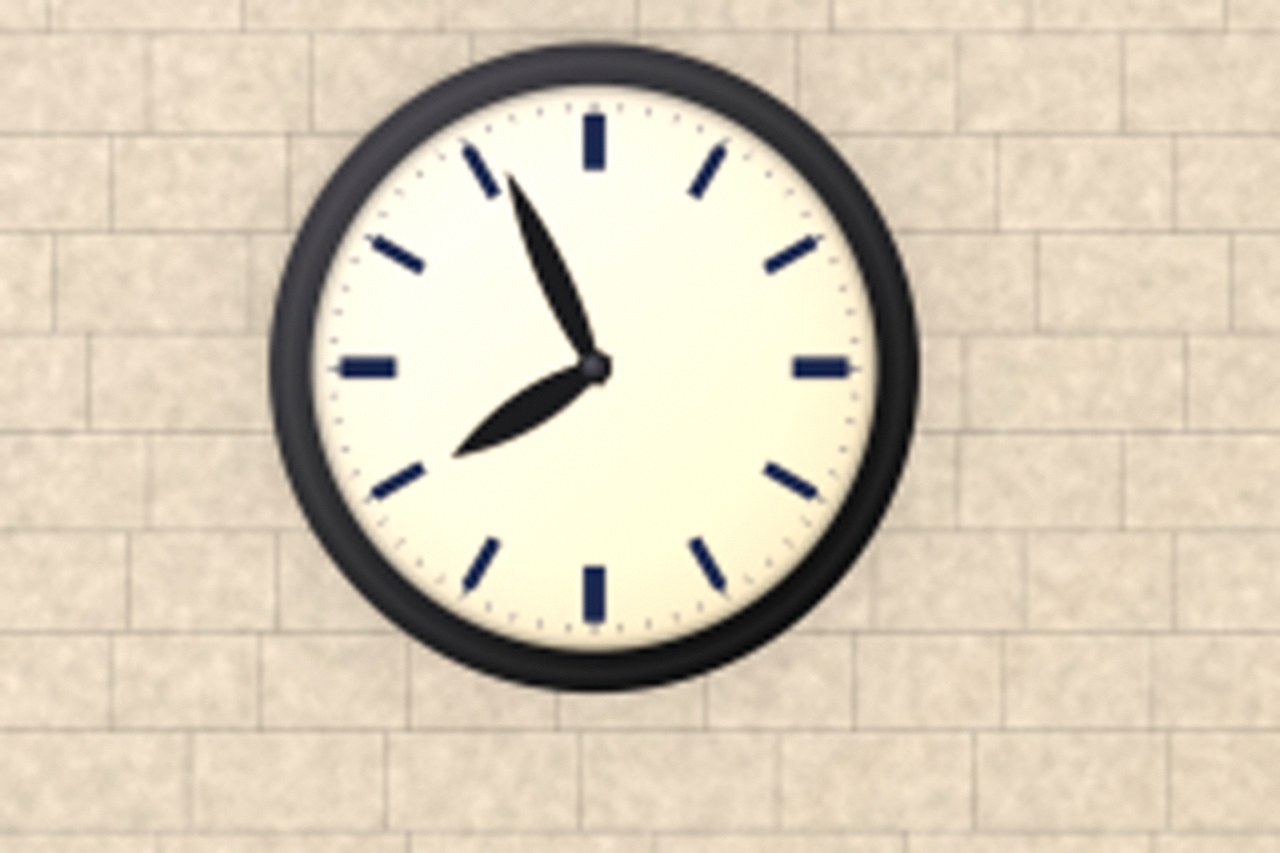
{"hour": 7, "minute": 56}
